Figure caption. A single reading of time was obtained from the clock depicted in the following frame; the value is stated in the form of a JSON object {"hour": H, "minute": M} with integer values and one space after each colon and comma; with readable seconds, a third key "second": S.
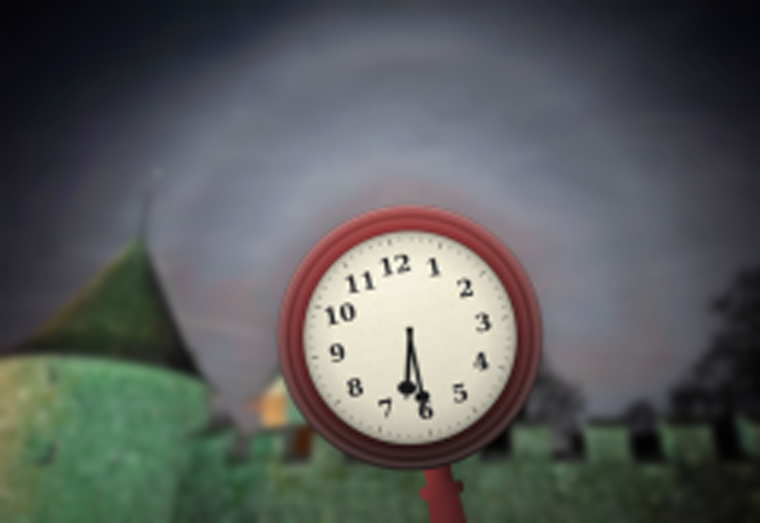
{"hour": 6, "minute": 30}
